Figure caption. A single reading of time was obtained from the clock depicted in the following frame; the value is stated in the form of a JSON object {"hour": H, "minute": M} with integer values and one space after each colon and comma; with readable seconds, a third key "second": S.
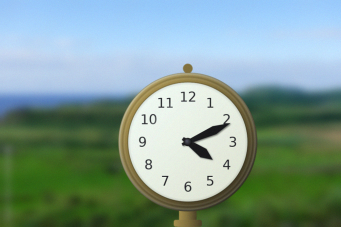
{"hour": 4, "minute": 11}
